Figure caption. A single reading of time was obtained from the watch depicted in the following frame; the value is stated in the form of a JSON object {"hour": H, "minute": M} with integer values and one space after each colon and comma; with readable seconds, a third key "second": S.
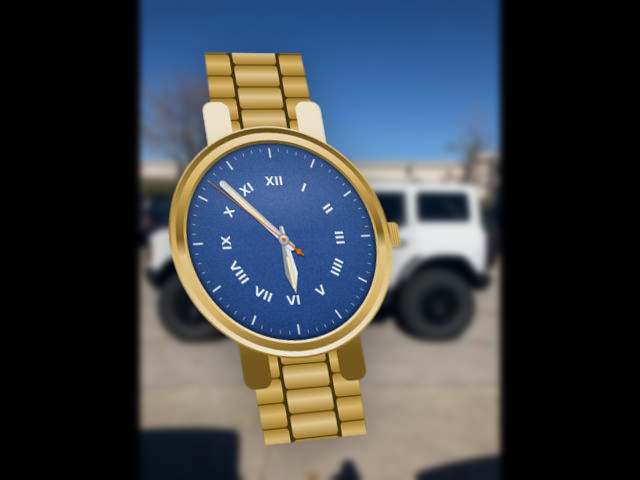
{"hour": 5, "minute": 52, "second": 52}
